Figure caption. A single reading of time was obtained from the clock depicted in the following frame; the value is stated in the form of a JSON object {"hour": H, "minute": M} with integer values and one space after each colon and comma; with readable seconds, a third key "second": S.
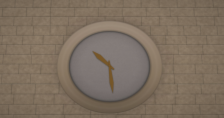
{"hour": 10, "minute": 29}
